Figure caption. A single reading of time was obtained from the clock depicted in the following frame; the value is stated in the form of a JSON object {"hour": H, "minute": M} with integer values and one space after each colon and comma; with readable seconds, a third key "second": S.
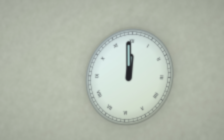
{"hour": 11, "minute": 59}
